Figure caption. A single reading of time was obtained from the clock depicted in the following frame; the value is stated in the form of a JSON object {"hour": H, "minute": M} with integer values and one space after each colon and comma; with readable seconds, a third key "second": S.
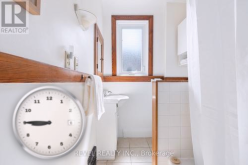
{"hour": 8, "minute": 45}
